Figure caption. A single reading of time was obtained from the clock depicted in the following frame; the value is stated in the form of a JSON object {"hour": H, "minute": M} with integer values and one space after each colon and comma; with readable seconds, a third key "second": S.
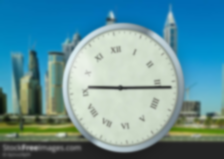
{"hour": 9, "minute": 16}
